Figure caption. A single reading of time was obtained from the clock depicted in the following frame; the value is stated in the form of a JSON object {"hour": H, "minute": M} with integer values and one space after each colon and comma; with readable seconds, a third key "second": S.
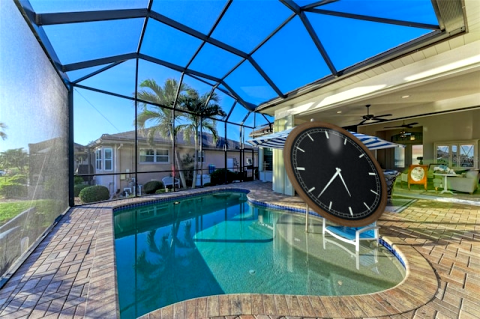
{"hour": 5, "minute": 38}
